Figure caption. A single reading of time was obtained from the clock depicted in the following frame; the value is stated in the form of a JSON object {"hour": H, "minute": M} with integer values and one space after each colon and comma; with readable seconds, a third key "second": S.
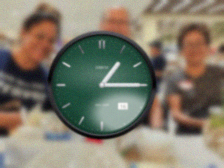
{"hour": 1, "minute": 15}
